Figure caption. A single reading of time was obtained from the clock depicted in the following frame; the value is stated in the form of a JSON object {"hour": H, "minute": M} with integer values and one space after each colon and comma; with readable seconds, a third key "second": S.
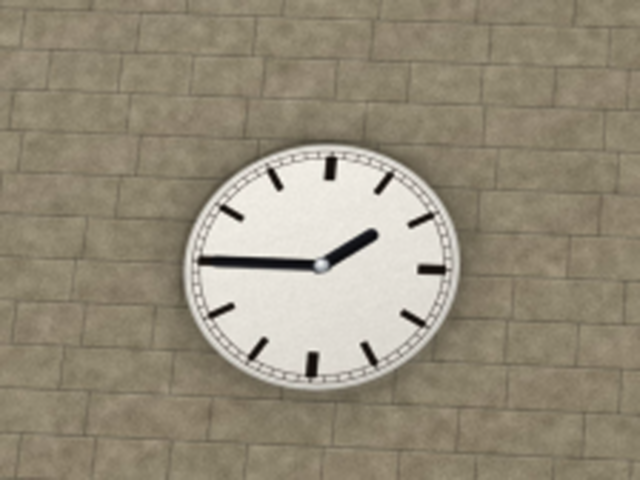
{"hour": 1, "minute": 45}
